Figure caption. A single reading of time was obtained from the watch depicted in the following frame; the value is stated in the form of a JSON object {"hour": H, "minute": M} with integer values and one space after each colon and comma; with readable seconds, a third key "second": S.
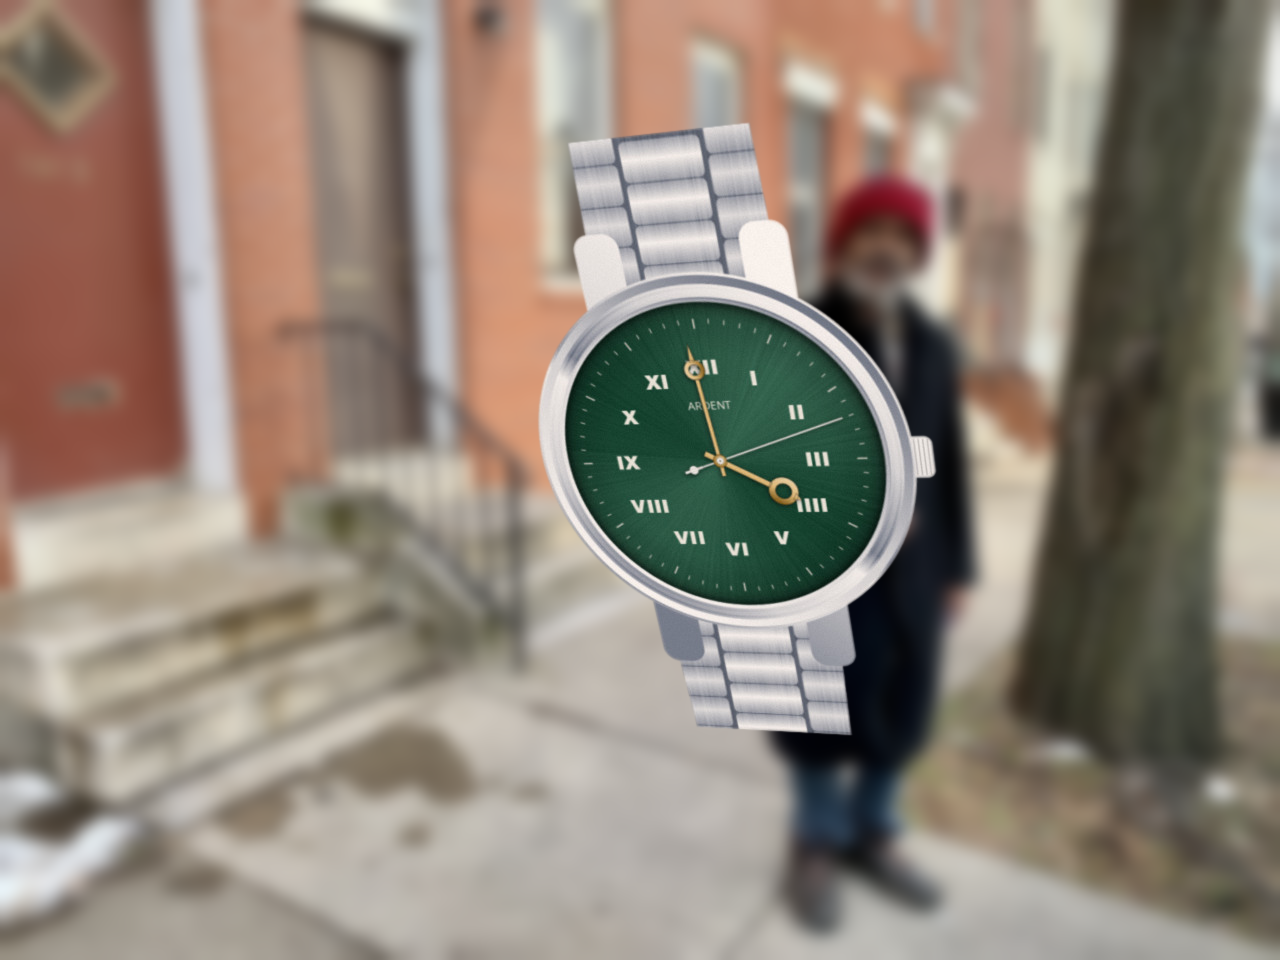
{"hour": 3, "minute": 59, "second": 12}
